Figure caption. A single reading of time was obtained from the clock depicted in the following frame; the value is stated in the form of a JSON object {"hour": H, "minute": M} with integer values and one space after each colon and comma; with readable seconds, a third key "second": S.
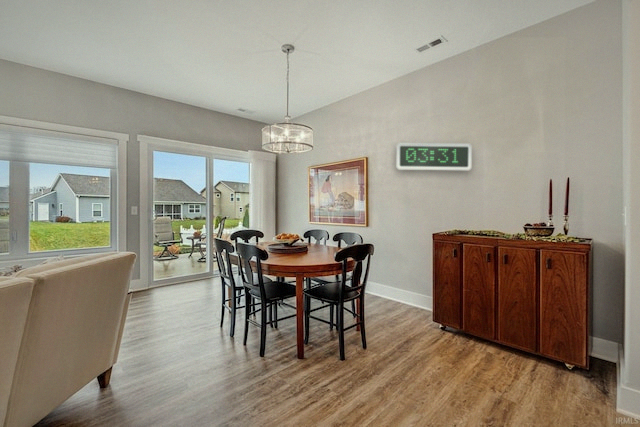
{"hour": 3, "minute": 31}
